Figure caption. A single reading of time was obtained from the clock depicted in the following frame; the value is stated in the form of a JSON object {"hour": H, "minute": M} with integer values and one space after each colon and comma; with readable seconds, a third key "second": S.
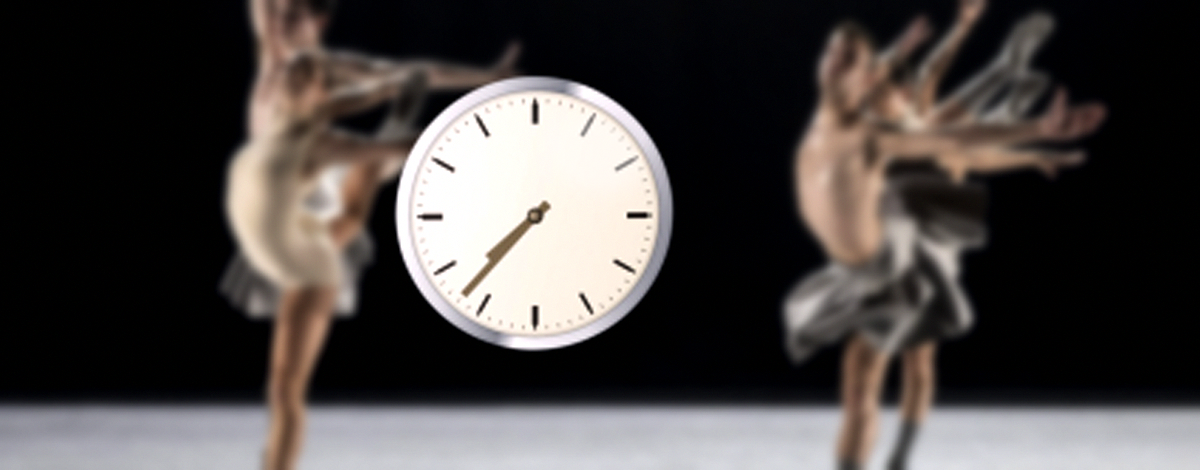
{"hour": 7, "minute": 37}
